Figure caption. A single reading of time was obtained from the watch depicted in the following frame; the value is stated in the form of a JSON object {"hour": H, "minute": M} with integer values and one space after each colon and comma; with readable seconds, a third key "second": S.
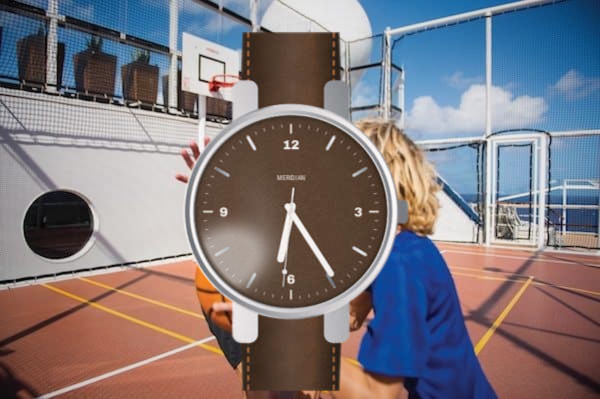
{"hour": 6, "minute": 24, "second": 31}
